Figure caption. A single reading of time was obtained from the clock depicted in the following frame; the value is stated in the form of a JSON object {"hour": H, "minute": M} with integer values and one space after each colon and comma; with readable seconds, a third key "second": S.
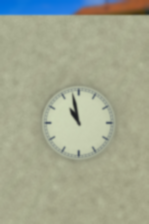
{"hour": 10, "minute": 58}
